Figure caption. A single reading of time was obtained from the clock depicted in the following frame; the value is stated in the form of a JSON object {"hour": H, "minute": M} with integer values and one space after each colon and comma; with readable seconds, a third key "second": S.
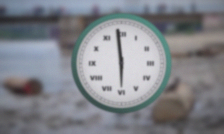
{"hour": 5, "minute": 59}
